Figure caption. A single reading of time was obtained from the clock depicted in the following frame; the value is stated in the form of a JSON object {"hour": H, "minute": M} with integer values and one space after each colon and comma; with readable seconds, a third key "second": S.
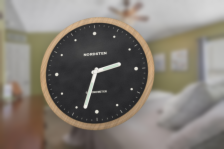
{"hour": 2, "minute": 33}
